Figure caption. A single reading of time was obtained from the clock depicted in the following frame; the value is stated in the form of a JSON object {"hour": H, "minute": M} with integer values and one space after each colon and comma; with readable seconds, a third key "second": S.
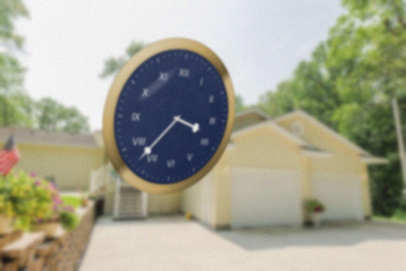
{"hour": 3, "minute": 37}
